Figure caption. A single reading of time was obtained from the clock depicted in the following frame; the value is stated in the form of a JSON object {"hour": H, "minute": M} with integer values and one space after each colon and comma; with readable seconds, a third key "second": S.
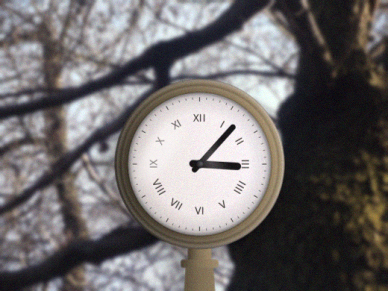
{"hour": 3, "minute": 7}
